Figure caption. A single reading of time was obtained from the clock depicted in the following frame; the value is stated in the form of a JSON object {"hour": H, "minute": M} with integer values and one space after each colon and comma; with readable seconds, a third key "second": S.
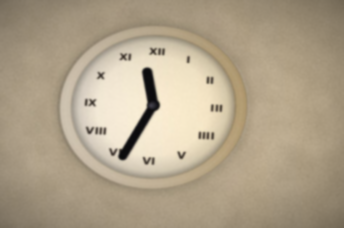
{"hour": 11, "minute": 34}
